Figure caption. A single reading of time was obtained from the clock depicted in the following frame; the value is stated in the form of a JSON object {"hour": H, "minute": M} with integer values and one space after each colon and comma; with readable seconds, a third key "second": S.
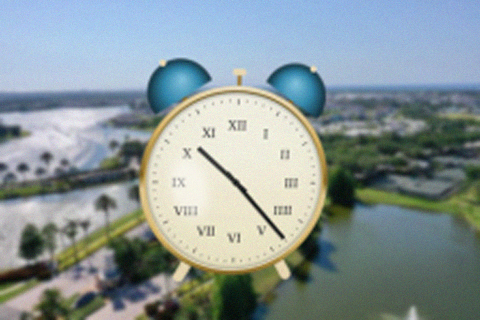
{"hour": 10, "minute": 23}
